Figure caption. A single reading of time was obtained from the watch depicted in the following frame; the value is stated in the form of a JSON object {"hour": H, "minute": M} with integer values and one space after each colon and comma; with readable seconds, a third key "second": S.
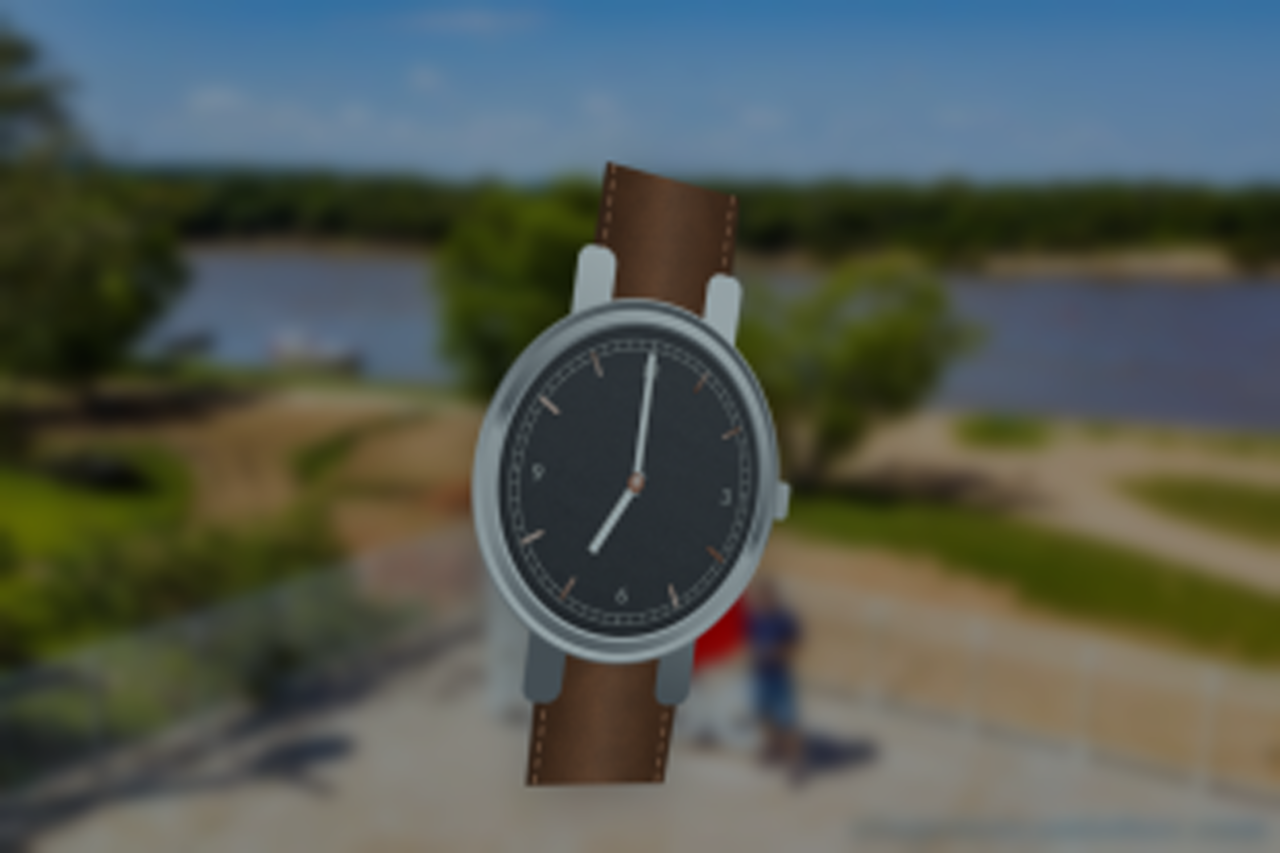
{"hour": 7, "minute": 0}
